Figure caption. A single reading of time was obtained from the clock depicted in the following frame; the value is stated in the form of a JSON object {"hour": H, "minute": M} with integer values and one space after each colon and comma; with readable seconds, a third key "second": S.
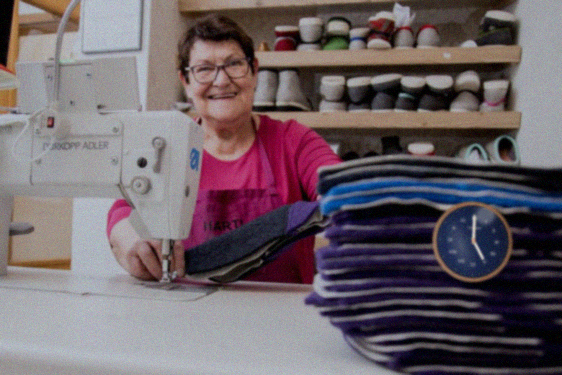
{"hour": 5, "minute": 0}
